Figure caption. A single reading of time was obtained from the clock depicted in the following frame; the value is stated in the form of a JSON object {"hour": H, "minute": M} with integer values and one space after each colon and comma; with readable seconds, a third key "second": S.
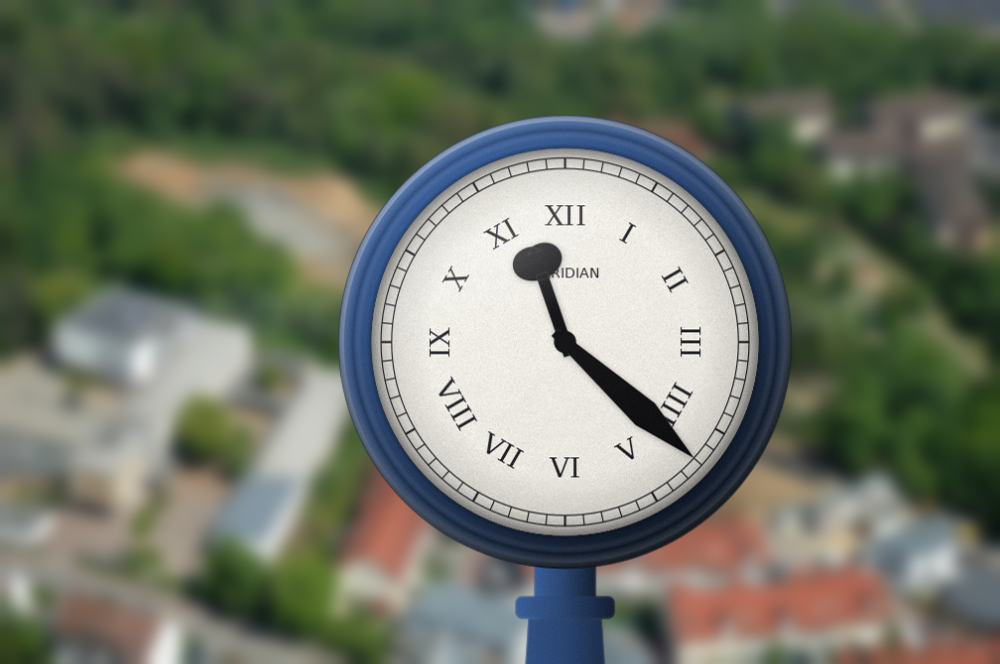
{"hour": 11, "minute": 22}
